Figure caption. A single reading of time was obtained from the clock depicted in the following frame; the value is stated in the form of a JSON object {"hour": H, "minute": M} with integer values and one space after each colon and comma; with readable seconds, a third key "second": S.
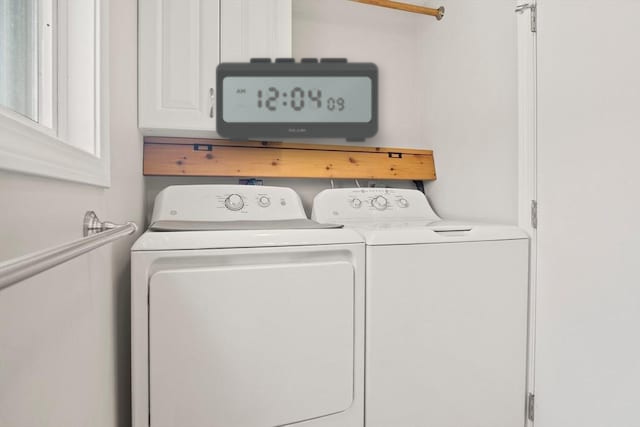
{"hour": 12, "minute": 4, "second": 9}
